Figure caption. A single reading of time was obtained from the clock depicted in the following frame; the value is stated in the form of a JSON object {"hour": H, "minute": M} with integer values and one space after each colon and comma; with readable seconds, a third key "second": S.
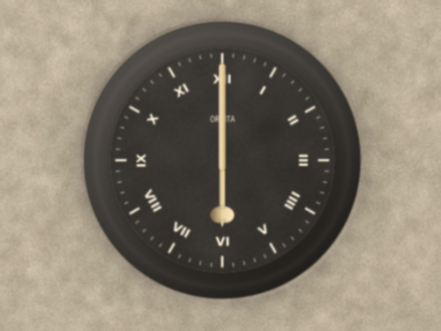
{"hour": 6, "minute": 0}
